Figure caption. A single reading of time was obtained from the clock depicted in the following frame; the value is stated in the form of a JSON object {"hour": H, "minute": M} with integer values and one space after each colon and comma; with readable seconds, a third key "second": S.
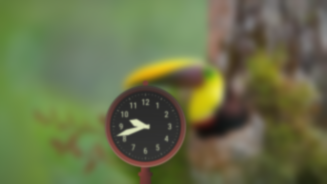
{"hour": 9, "minute": 42}
